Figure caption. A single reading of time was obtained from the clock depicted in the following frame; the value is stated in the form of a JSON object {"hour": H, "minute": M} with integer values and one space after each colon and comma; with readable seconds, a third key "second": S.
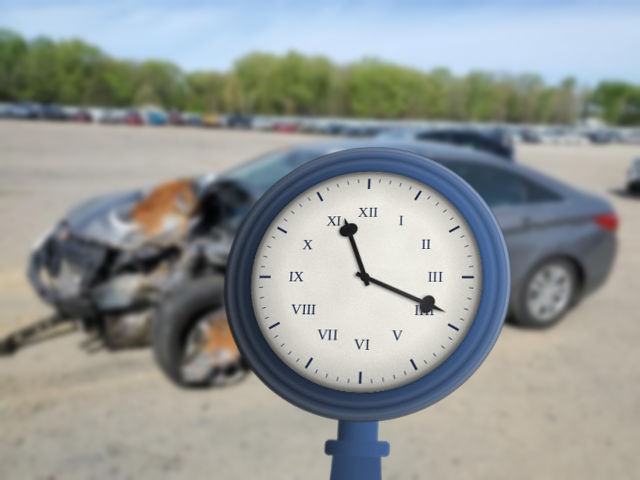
{"hour": 11, "minute": 19}
